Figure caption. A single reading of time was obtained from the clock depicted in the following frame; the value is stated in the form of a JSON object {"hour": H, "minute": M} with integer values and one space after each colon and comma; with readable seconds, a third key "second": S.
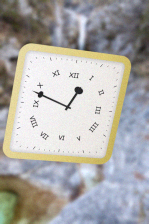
{"hour": 12, "minute": 48}
